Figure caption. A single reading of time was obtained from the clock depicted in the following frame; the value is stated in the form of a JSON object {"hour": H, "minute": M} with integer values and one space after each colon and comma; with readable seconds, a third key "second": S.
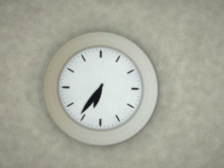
{"hour": 6, "minute": 36}
